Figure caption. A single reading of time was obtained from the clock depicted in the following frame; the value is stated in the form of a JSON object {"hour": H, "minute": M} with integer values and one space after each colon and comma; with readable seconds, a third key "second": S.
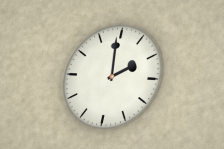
{"hour": 1, "minute": 59}
